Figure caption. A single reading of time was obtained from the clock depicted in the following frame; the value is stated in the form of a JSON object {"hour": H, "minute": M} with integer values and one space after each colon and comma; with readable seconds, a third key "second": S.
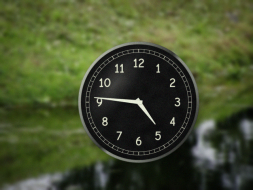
{"hour": 4, "minute": 46}
